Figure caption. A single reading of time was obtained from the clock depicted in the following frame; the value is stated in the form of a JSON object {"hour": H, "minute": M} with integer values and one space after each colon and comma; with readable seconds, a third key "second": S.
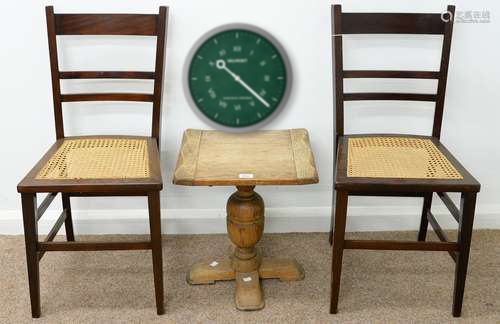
{"hour": 10, "minute": 22}
